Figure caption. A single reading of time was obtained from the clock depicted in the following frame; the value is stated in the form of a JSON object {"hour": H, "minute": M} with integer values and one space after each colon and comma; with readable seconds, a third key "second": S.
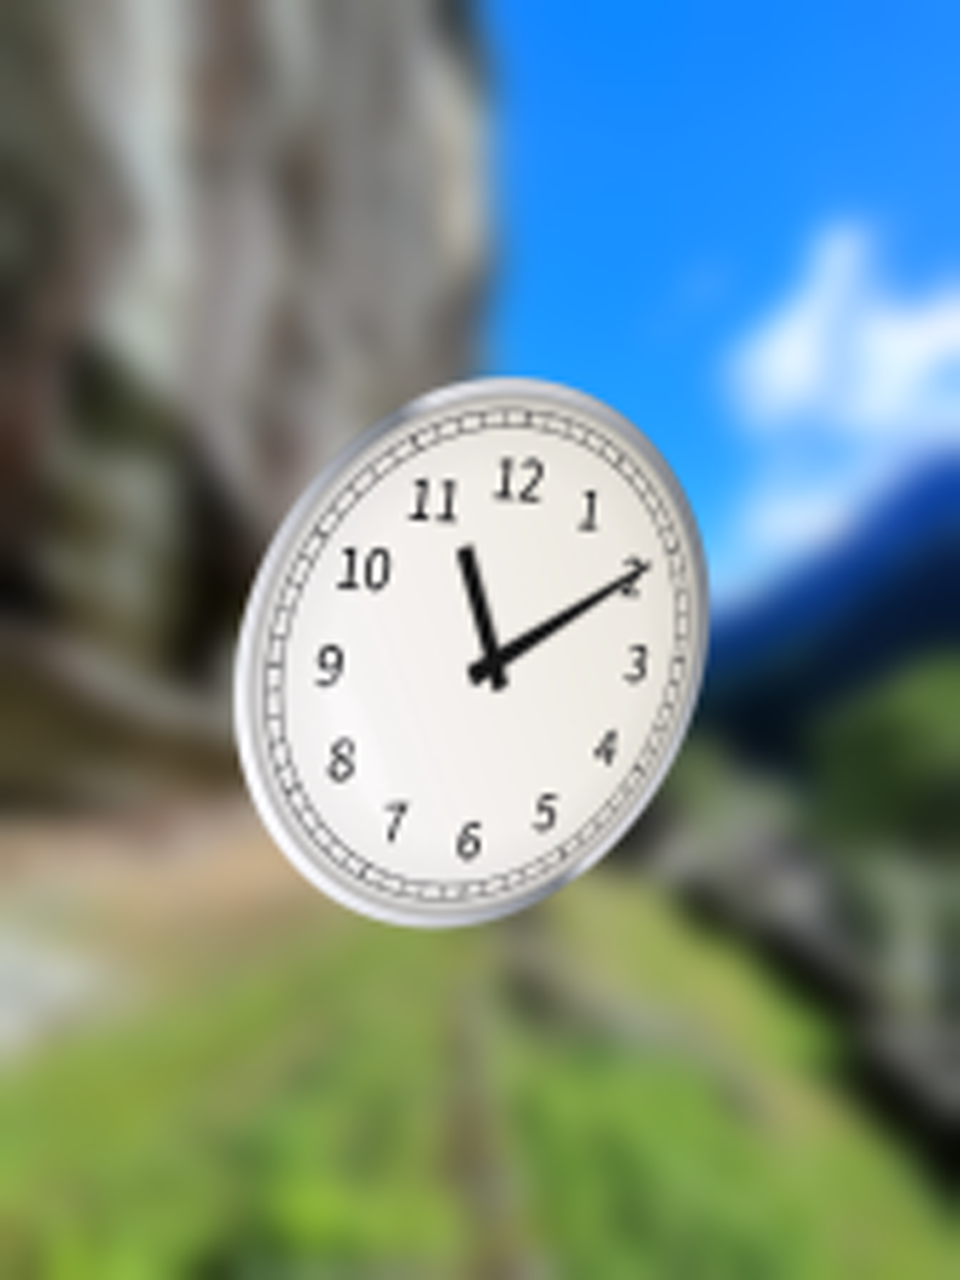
{"hour": 11, "minute": 10}
